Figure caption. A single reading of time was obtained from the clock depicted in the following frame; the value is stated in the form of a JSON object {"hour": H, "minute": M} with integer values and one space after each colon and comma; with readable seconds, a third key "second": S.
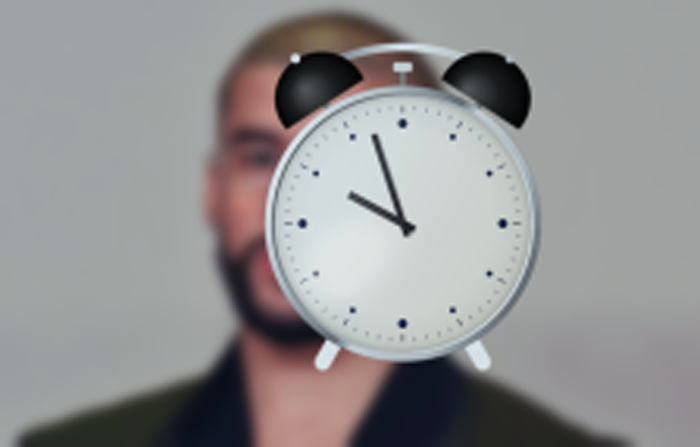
{"hour": 9, "minute": 57}
